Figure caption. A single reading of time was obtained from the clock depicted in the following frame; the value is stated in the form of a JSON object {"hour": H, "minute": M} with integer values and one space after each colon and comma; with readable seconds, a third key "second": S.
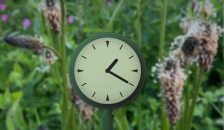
{"hour": 1, "minute": 20}
